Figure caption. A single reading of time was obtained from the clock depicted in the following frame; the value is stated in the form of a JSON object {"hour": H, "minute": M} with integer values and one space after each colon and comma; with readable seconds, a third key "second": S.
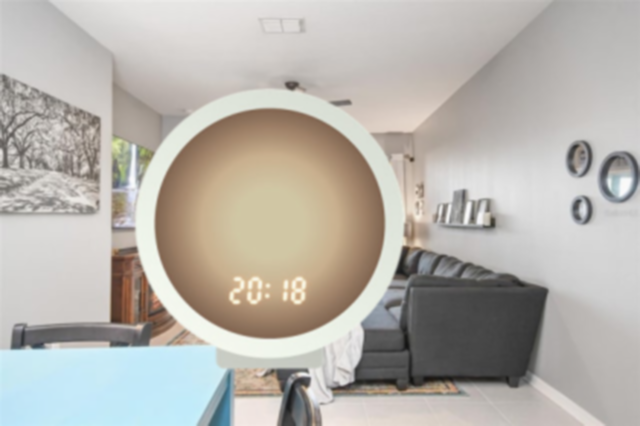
{"hour": 20, "minute": 18}
